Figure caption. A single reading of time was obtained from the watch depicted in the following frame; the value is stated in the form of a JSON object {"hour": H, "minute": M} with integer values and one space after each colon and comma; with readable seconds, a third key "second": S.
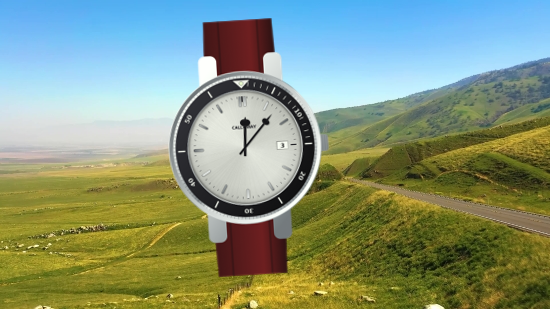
{"hour": 12, "minute": 7}
